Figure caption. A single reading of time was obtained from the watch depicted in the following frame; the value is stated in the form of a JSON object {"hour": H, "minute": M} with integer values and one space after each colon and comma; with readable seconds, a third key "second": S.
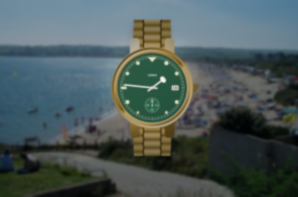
{"hour": 1, "minute": 46}
